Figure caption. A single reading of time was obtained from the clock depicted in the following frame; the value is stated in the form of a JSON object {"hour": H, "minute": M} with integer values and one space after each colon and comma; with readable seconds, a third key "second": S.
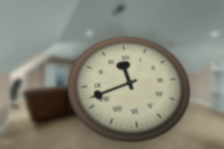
{"hour": 11, "minute": 42}
